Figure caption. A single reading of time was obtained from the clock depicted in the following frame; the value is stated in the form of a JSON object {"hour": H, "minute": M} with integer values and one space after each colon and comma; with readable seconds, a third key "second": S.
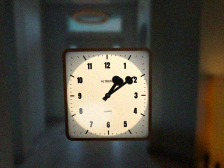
{"hour": 1, "minute": 9}
